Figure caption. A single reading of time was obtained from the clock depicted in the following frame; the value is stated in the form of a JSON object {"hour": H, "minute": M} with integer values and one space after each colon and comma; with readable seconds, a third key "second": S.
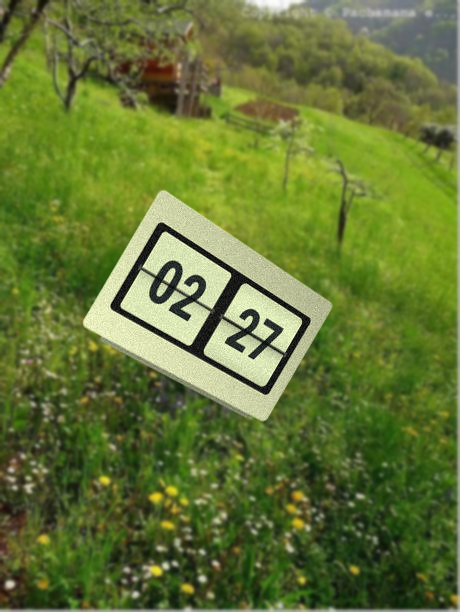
{"hour": 2, "minute": 27}
